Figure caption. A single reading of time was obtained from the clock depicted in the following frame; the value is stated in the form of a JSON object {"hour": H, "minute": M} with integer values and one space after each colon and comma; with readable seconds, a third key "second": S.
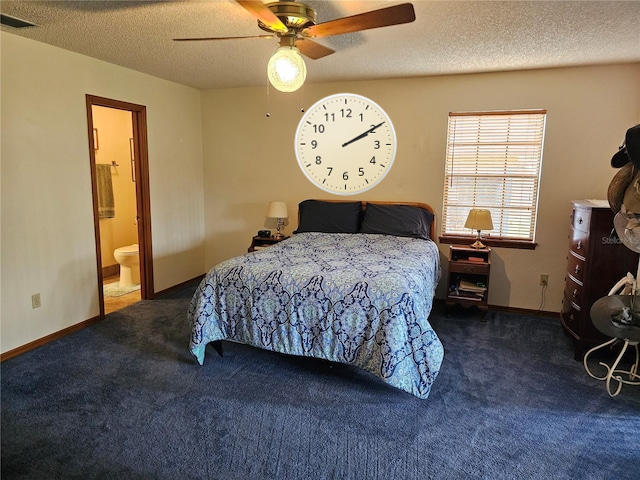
{"hour": 2, "minute": 10}
